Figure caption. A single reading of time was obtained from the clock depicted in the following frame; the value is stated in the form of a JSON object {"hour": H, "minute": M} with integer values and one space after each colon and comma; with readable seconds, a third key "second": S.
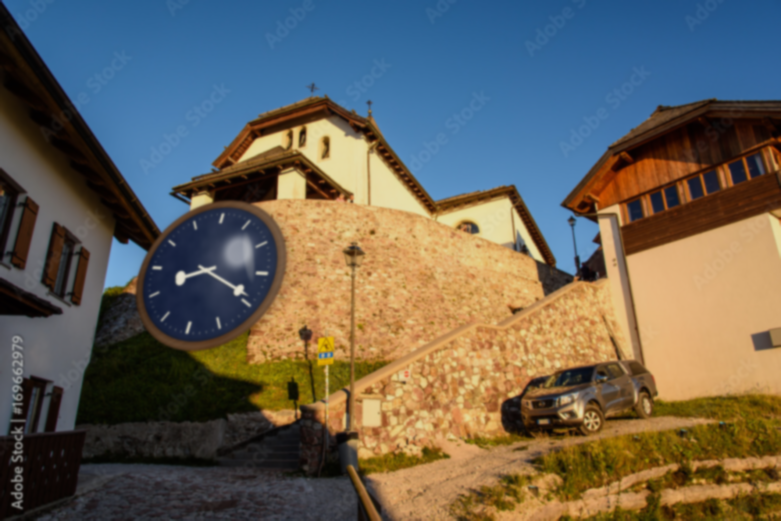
{"hour": 8, "minute": 19}
